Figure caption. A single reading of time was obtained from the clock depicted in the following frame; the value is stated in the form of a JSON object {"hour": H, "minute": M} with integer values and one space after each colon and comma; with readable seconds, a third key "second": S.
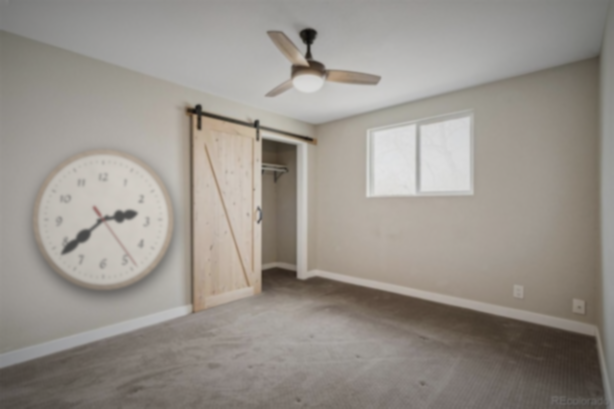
{"hour": 2, "minute": 38, "second": 24}
